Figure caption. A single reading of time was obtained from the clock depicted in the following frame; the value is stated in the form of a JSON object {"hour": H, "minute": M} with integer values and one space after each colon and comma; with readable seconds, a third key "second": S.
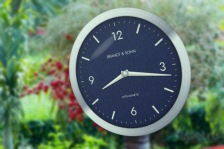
{"hour": 8, "minute": 17}
